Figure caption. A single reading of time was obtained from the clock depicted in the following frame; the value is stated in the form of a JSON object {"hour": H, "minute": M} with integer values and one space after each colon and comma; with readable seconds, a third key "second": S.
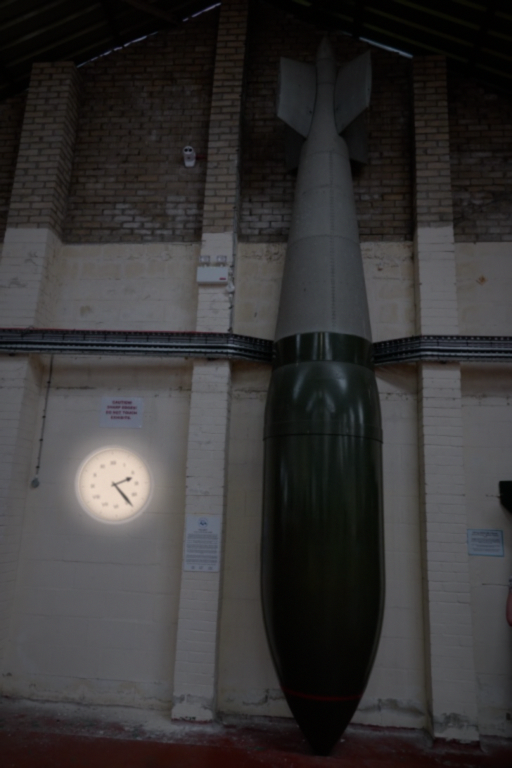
{"hour": 2, "minute": 24}
